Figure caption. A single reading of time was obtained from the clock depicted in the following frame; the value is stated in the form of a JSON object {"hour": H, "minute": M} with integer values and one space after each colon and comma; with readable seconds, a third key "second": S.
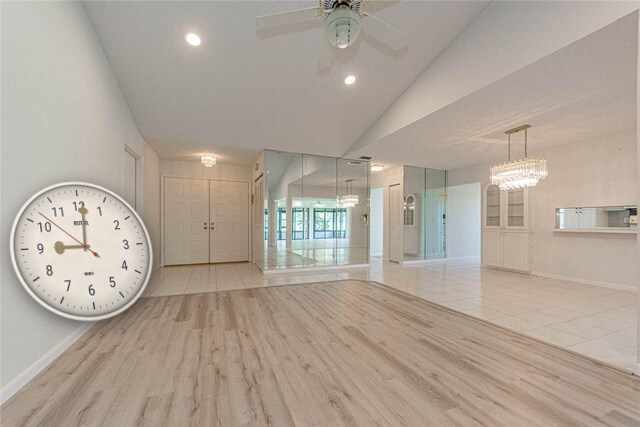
{"hour": 9, "minute": 0, "second": 52}
